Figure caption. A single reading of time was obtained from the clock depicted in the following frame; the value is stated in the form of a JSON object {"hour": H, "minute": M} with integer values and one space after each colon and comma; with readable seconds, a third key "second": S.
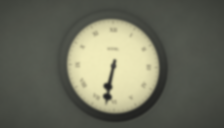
{"hour": 6, "minute": 32}
